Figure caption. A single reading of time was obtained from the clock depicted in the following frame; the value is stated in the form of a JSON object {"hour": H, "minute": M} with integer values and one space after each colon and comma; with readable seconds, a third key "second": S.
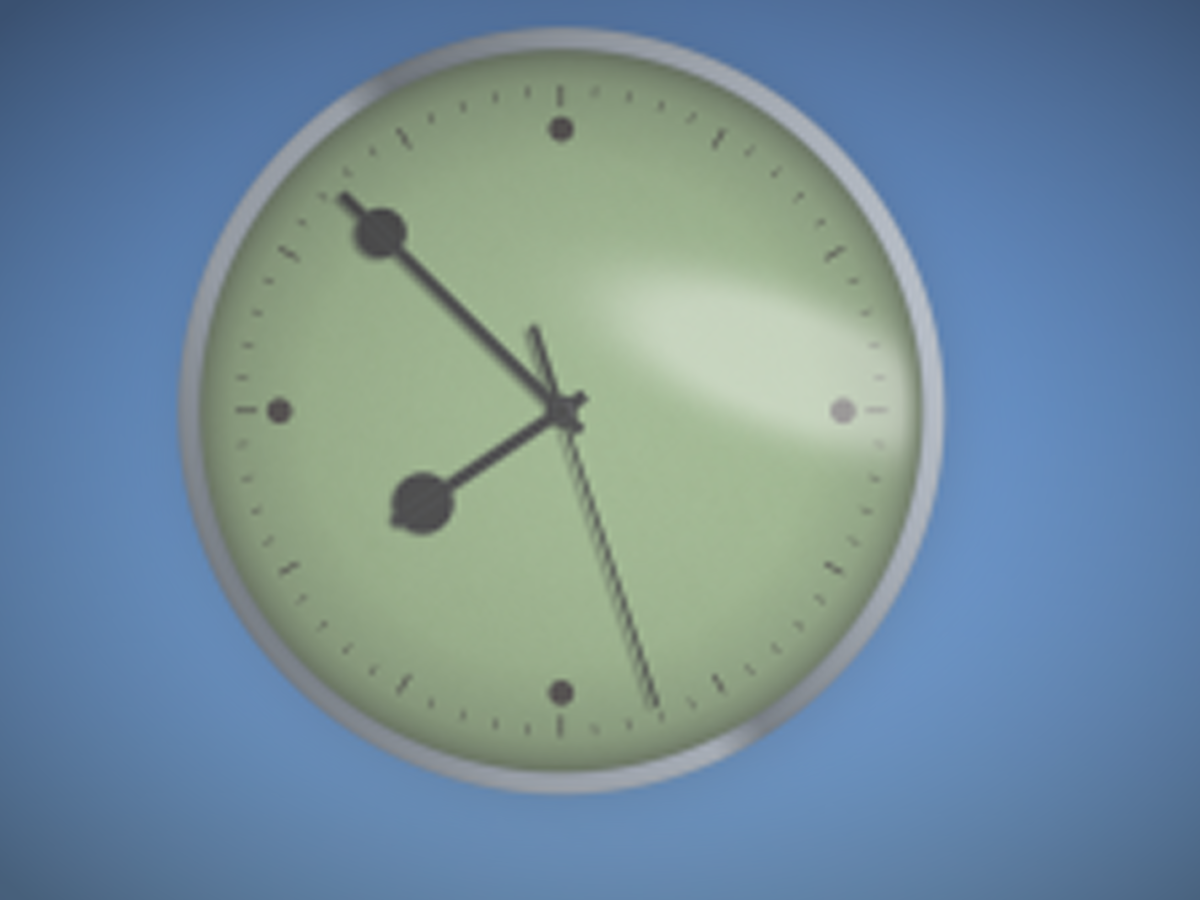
{"hour": 7, "minute": 52, "second": 27}
